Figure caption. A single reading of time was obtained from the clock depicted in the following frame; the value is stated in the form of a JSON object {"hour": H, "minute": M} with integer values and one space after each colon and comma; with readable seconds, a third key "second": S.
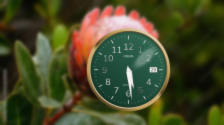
{"hour": 5, "minute": 29}
